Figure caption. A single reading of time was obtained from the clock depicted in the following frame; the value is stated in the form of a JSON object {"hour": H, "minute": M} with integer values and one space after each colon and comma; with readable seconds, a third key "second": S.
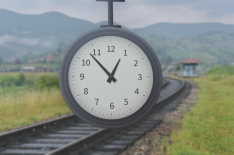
{"hour": 12, "minute": 53}
